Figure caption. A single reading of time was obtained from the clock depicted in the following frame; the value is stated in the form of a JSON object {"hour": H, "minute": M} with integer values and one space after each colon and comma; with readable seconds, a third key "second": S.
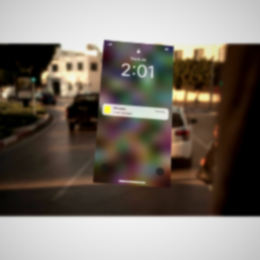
{"hour": 2, "minute": 1}
